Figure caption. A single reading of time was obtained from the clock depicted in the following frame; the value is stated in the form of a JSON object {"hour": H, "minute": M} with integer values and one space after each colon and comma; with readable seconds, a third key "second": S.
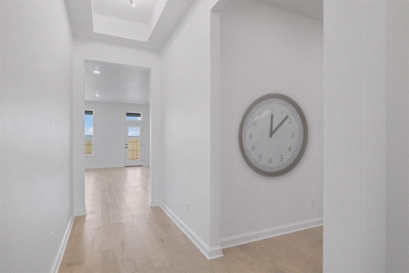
{"hour": 12, "minute": 8}
